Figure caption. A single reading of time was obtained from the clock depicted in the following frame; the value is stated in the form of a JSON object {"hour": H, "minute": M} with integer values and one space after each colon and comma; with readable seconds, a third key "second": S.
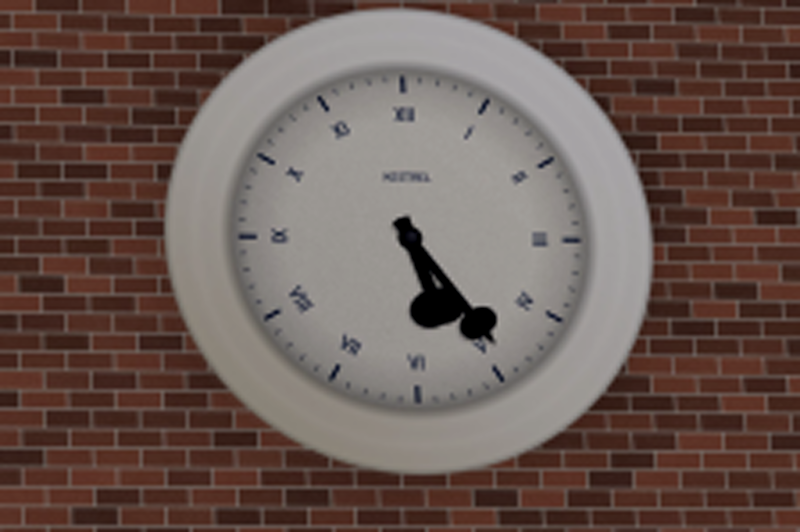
{"hour": 5, "minute": 24}
